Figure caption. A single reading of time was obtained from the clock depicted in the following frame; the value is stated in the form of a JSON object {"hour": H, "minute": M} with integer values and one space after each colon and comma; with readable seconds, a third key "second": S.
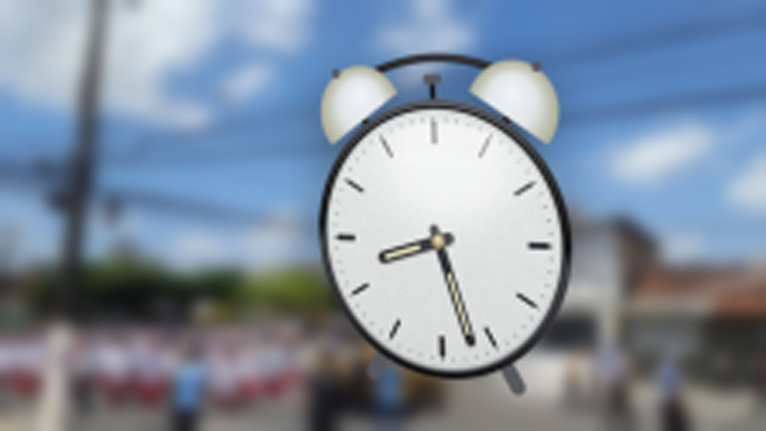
{"hour": 8, "minute": 27}
